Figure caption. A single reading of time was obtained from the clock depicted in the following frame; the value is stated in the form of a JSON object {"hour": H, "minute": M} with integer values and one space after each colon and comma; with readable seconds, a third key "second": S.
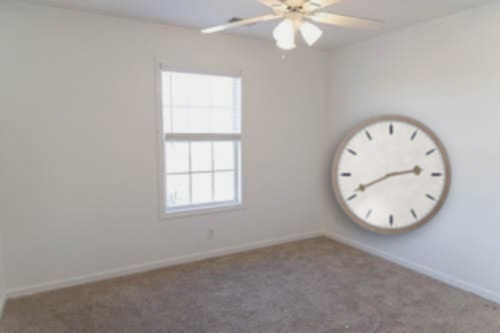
{"hour": 2, "minute": 41}
